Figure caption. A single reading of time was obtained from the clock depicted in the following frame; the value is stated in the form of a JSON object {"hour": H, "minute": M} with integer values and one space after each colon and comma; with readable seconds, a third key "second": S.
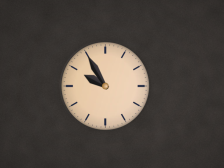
{"hour": 9, "minute": 55}
